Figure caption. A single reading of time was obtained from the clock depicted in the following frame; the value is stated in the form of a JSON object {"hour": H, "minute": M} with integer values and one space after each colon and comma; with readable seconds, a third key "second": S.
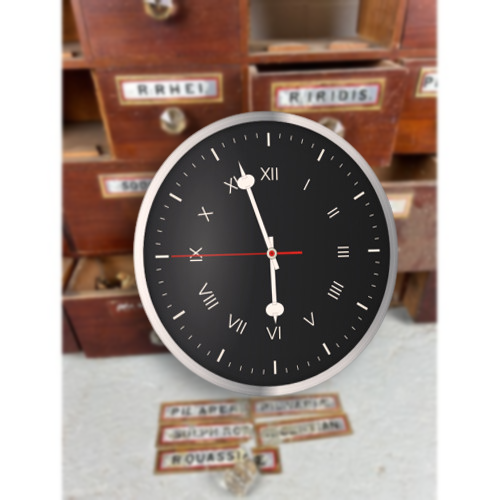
{"hour": 5, "minute": 56, "second": 45}
